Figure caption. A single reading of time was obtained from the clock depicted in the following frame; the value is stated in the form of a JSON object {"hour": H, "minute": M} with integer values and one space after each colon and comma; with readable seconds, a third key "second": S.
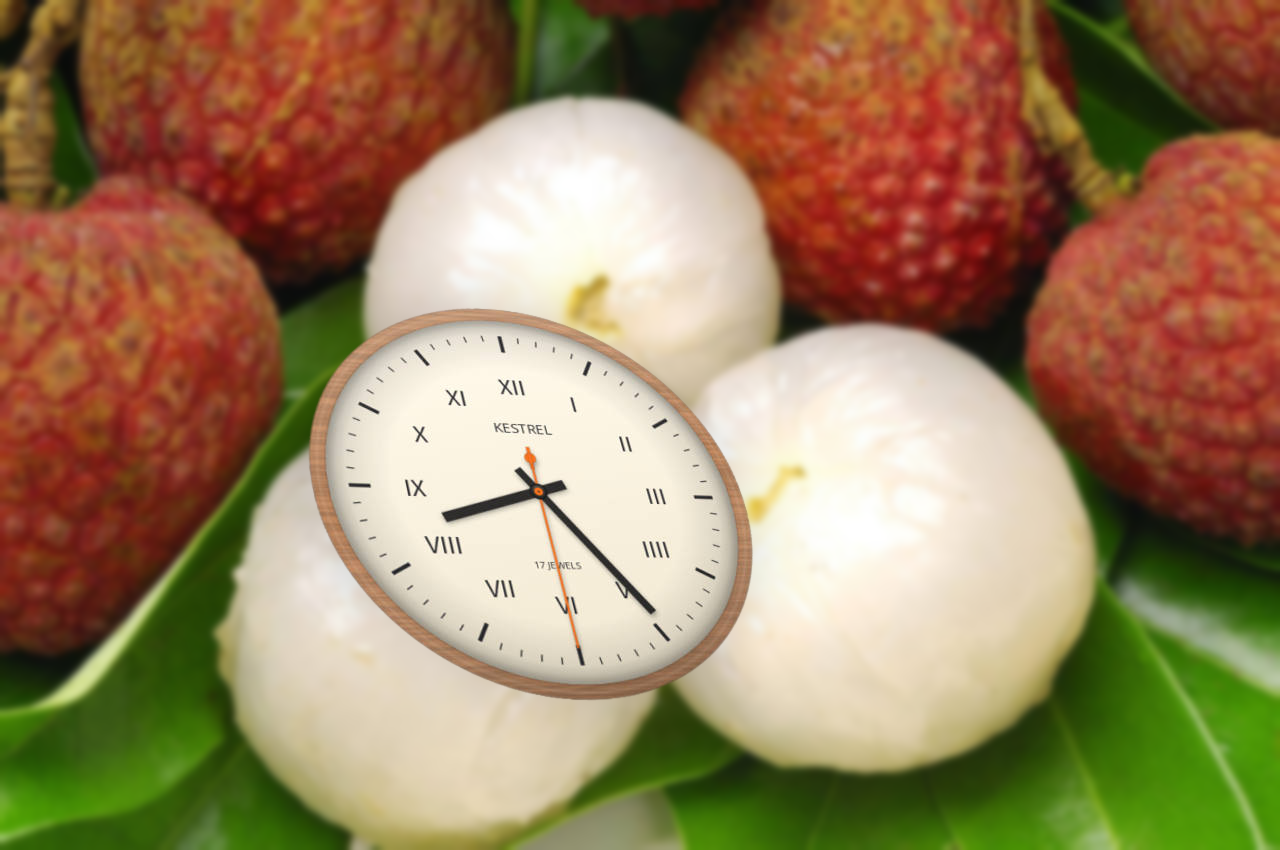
{"hour": 8, "minute": 24, "second": 30}
